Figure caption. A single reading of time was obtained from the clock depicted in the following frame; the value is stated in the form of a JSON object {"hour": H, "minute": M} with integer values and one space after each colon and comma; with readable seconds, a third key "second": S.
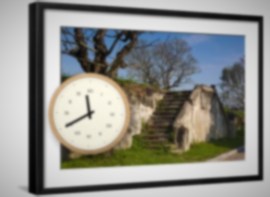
{"hour": 11, "minute": 40}
